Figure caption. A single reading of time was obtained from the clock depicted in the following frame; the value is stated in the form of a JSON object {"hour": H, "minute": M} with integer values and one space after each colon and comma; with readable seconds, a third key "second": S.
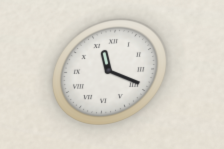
{"hour": 11, "minute": 19}
